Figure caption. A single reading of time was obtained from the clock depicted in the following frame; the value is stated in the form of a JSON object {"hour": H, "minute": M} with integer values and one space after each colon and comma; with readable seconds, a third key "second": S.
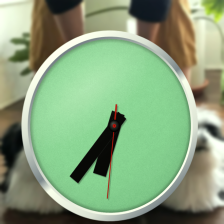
{"hour": 6, "minute": 36, "second": 31}
